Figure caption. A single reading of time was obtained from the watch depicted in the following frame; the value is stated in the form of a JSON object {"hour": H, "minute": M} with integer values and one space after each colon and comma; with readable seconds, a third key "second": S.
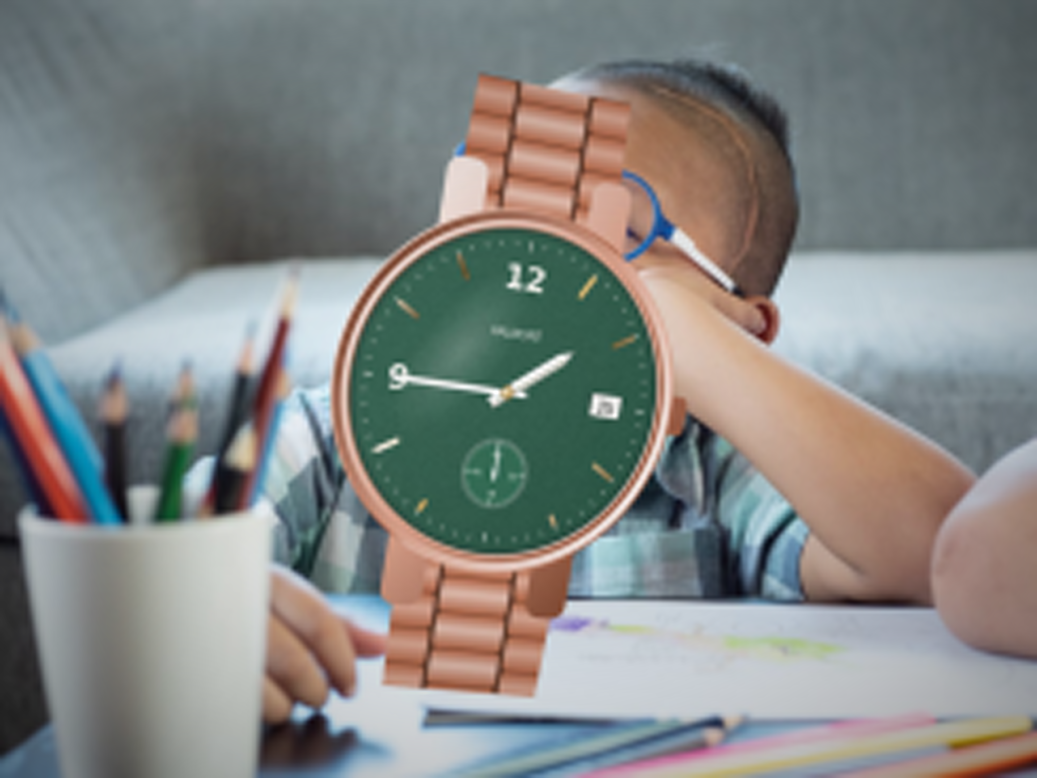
{"hour": 1, "minute": 45}
